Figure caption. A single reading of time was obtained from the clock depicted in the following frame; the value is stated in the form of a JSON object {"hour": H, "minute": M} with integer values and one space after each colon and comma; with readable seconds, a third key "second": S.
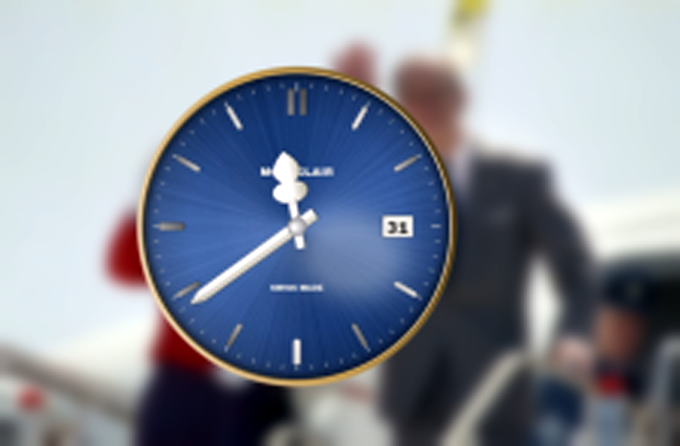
{"hour": 11, "minute": 39}
